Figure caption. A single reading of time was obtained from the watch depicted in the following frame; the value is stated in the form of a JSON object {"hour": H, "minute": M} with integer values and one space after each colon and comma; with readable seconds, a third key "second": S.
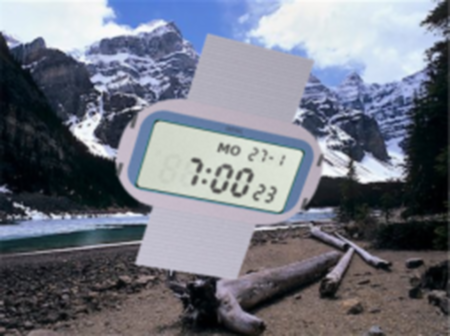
{"hour": 7, "minute": 0, "second": 23}
